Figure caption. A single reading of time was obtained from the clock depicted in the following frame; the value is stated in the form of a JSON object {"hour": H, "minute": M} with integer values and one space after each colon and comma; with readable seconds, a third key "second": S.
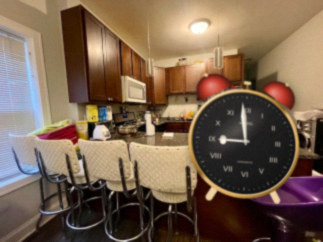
{"hour": 8, "minute": 59}
